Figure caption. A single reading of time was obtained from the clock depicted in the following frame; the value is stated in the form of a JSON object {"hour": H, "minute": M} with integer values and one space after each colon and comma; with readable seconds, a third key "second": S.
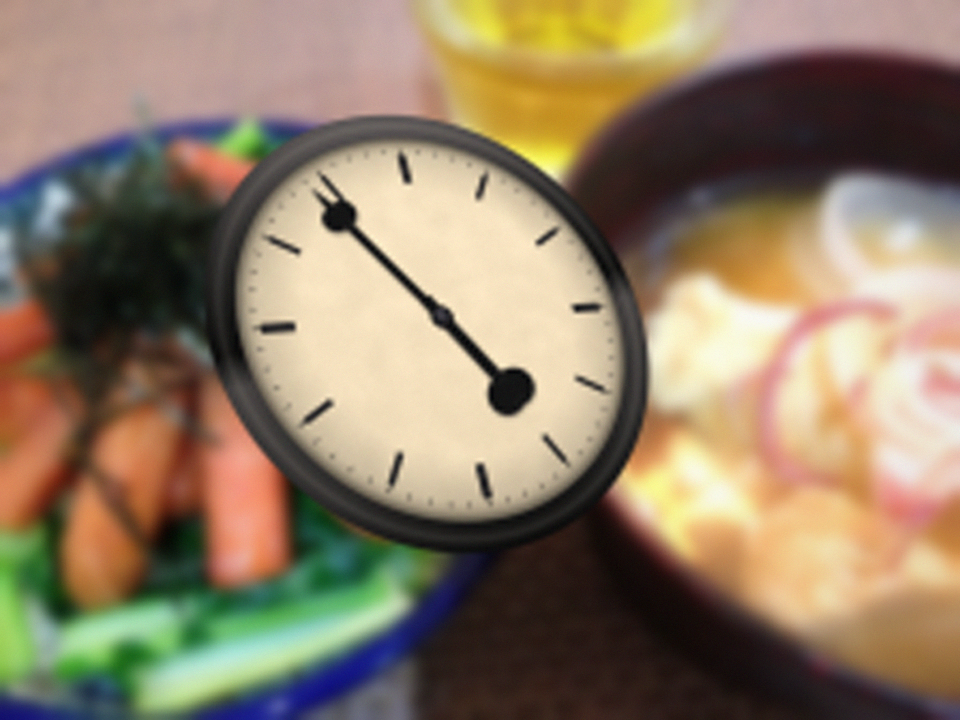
{"hour": 4, "minute": 54}
